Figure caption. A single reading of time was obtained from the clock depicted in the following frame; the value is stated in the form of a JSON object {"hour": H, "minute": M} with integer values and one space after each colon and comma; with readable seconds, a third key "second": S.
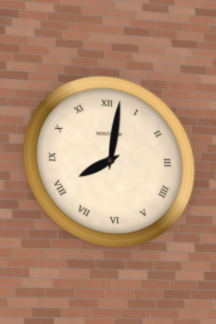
{"hour": 8, "minute": 2}
